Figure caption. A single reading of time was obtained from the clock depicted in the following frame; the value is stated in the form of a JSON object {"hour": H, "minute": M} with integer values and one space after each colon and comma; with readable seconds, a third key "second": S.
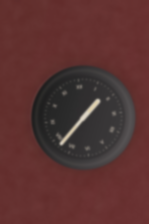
{"hour": 1, "minute": 38}
